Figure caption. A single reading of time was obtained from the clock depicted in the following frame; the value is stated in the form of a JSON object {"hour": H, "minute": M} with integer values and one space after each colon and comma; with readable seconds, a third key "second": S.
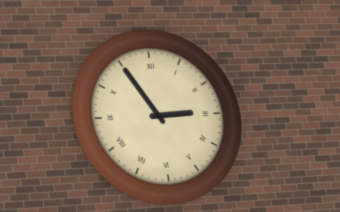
{"hour": 2, "minute": 55}
